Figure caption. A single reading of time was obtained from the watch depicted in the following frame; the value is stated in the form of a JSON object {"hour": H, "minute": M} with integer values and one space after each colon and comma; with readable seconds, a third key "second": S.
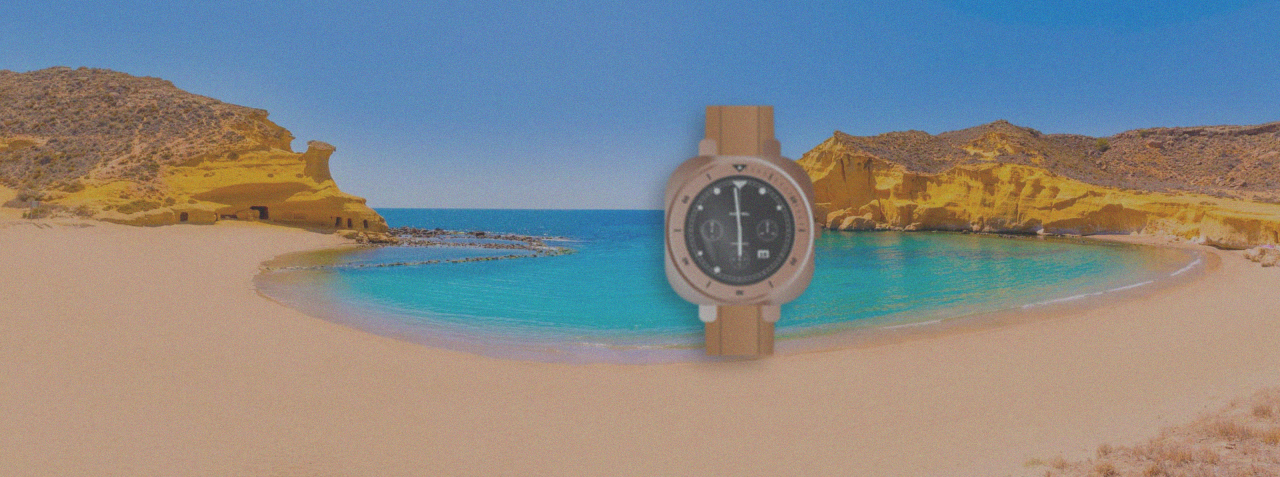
{"hour": 5, "minute": 59}
